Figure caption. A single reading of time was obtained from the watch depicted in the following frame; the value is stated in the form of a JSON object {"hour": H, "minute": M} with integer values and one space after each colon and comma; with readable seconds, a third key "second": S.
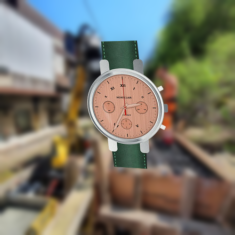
{"hour": 2, "minute": 35}
